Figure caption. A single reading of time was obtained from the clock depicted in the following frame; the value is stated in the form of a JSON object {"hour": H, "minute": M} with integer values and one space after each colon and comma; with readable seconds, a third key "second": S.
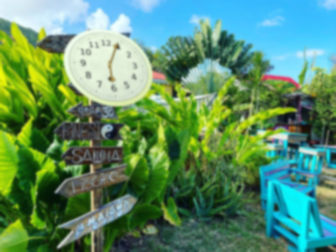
{"hour": 6, "minute": 4}
